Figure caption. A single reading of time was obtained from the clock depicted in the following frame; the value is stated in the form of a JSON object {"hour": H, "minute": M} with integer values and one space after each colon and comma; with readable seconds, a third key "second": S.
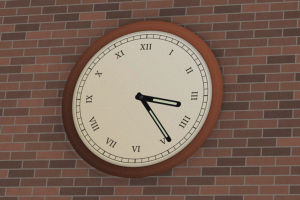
{"hour": 3, "minute": 24}
